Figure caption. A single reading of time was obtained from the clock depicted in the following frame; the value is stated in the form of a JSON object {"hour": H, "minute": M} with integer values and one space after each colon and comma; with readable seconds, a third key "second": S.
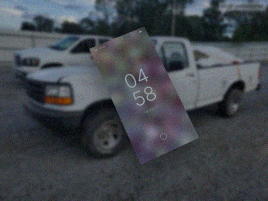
{"hour": 4, "minute": 58}
